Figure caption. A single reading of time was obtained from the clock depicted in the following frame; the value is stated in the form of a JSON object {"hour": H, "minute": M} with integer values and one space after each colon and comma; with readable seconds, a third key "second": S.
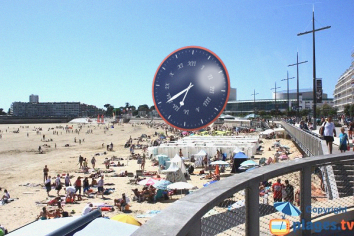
{"hour": 6, "minute": 39}
